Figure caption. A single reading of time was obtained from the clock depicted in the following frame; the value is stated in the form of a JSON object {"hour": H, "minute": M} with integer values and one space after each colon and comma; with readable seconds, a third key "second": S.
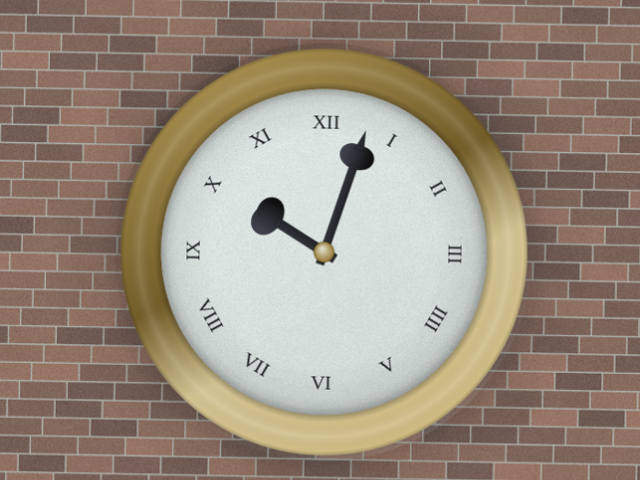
{"hour": 10, "minute": 3}
